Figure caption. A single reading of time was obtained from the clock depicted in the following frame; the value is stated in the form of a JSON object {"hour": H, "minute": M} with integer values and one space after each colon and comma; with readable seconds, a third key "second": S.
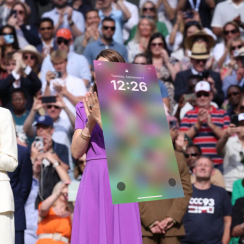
{"hour": 12, "minute": 26}
